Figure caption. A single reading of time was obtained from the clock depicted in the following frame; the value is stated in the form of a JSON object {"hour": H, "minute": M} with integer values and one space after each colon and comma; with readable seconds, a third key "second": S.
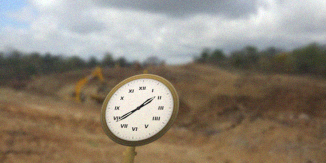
{"hour": 1, "minute": 39}
